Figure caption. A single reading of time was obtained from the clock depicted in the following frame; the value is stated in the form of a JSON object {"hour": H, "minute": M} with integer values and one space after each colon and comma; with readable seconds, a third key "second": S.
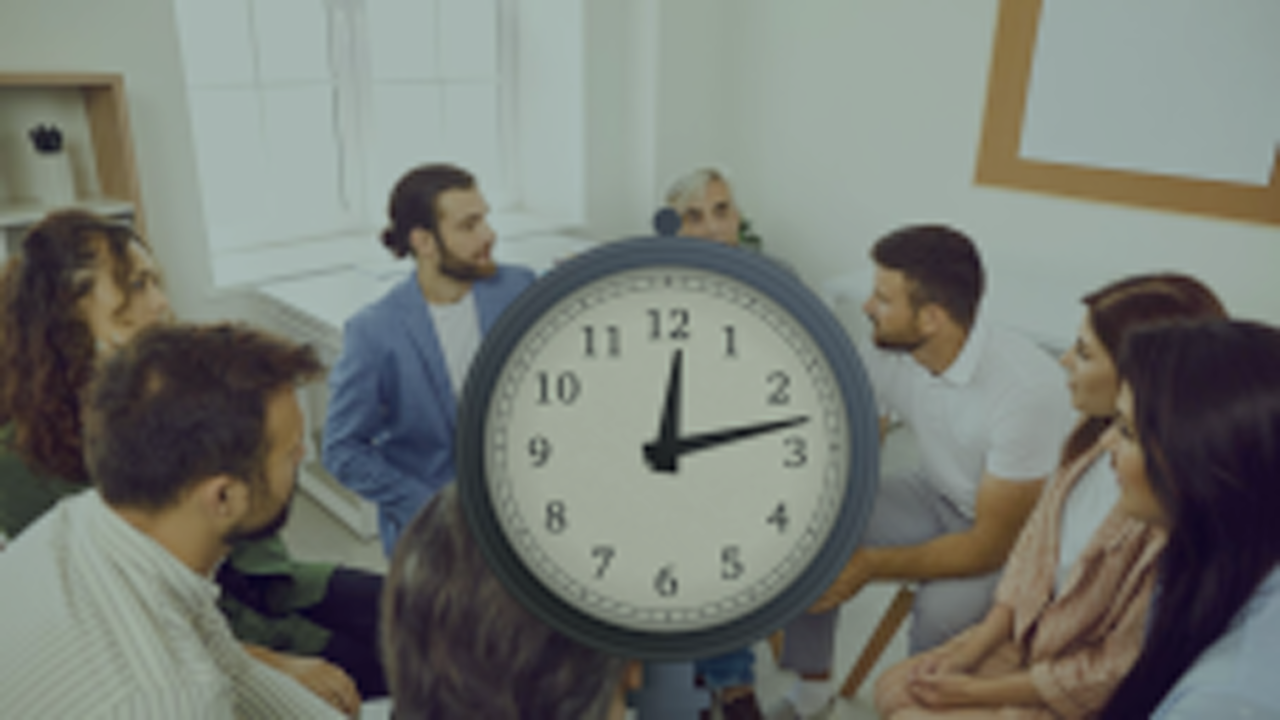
{"hour": 12, "minute": 13}
